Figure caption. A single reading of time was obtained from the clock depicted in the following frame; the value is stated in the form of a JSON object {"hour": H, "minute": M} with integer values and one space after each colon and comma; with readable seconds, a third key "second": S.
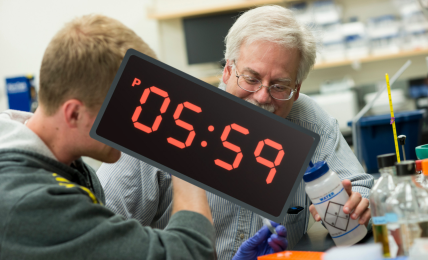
{"hour": 5, "minute": 59}
